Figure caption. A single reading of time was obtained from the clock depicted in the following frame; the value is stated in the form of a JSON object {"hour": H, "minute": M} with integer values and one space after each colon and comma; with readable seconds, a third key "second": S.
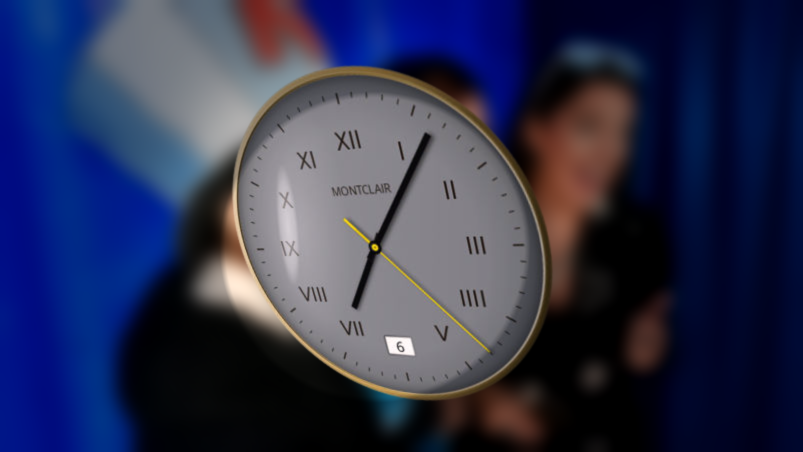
{"hour": 7, "minute": 6, "second": 23}
